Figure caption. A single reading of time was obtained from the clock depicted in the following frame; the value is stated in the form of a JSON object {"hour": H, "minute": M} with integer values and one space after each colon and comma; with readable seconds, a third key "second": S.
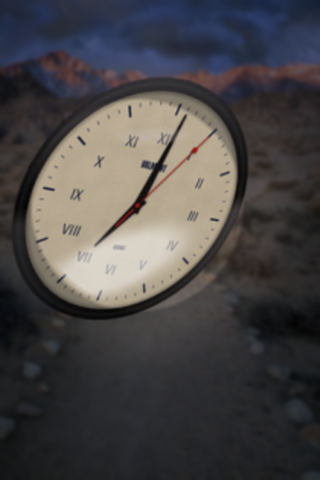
{"hour": 7, "minute": 1, "second": 5}
